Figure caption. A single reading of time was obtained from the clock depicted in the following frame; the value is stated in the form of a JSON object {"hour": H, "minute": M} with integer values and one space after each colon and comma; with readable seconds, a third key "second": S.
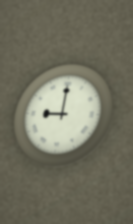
{"hour": 9, "minute": 0}
